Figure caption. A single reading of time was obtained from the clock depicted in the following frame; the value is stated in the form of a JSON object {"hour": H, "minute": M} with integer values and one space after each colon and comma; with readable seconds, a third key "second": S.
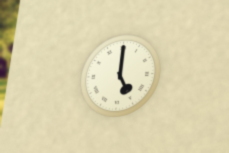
{"hour": 5, "minute": 0}
